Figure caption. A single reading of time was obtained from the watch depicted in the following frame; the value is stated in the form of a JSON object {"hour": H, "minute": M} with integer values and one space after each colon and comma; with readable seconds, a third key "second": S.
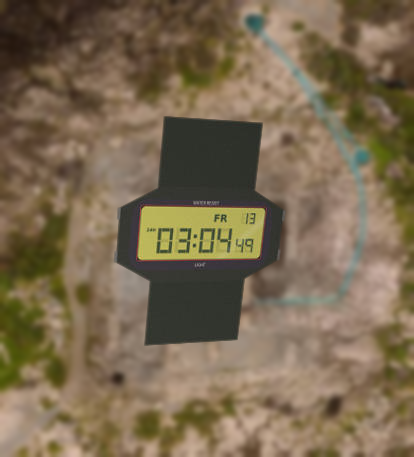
{"hour": 3, "minute": 4, "second": 49}
